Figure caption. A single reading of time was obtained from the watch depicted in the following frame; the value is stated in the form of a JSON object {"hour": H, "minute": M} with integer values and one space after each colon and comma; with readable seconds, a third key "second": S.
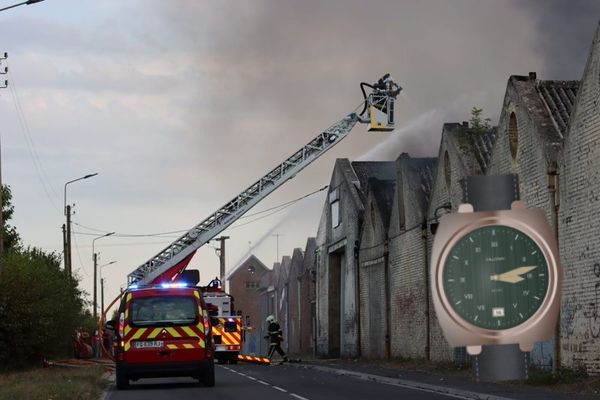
{"hour": 3, "minute": 13}
